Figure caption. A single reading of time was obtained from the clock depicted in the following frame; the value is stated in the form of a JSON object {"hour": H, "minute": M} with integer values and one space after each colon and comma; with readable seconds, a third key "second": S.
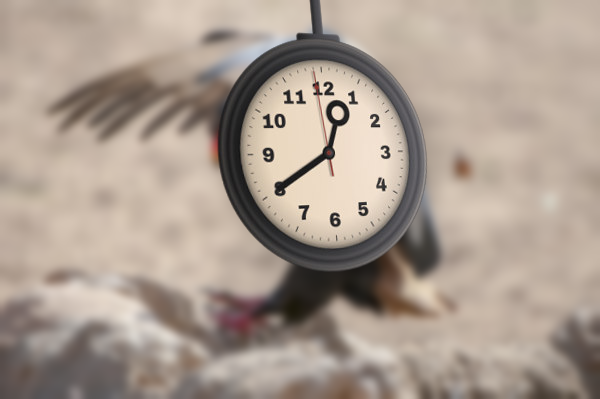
{"hour": 12, "minute": 39, "second": 59}
